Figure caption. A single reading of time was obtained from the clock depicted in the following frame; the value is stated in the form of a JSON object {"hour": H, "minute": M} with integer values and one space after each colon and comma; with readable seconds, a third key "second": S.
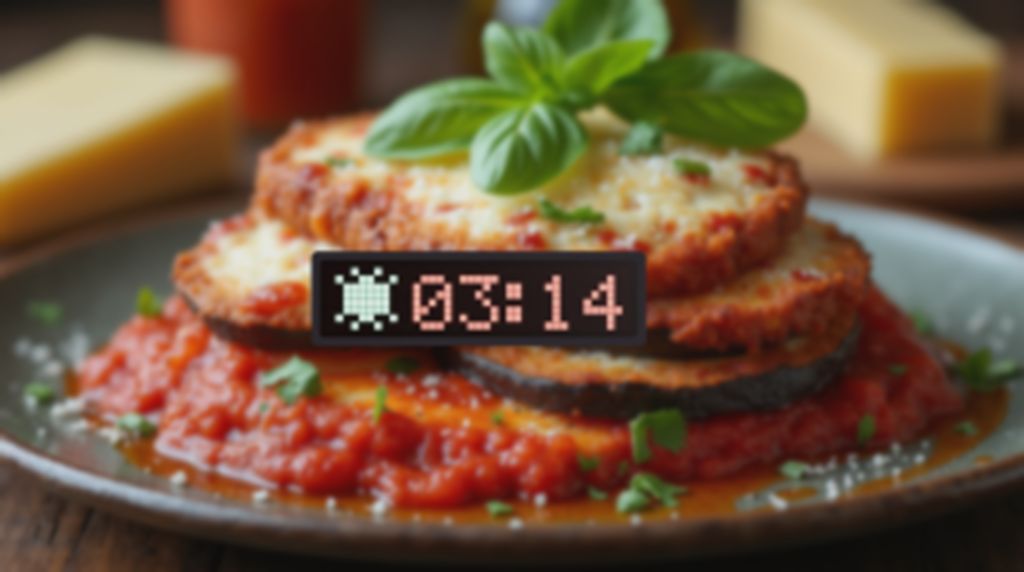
{"hour": 3, "minute": 14}
